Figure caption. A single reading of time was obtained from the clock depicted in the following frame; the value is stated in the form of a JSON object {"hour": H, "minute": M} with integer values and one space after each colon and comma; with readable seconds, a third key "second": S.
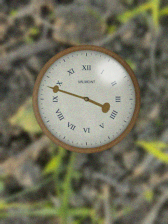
{"hour": 3, "minute": 48}
